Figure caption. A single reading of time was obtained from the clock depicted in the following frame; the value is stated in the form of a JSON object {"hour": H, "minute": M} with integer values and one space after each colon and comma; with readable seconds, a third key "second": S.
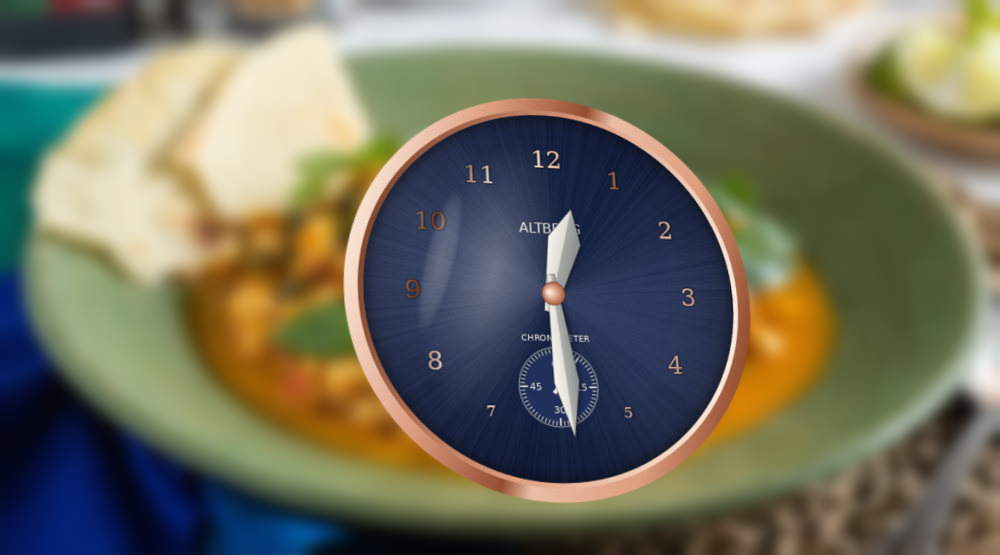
{"hour": 12, "minute": 29, "second": 6}
